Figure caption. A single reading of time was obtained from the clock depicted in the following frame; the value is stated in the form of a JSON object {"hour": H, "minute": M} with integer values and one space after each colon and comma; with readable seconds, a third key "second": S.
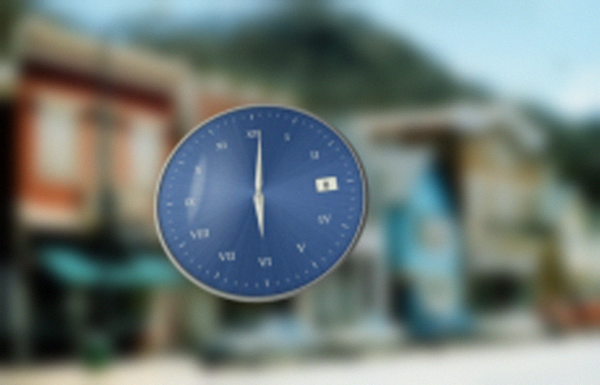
{"hour": 6, "minute": 1}
